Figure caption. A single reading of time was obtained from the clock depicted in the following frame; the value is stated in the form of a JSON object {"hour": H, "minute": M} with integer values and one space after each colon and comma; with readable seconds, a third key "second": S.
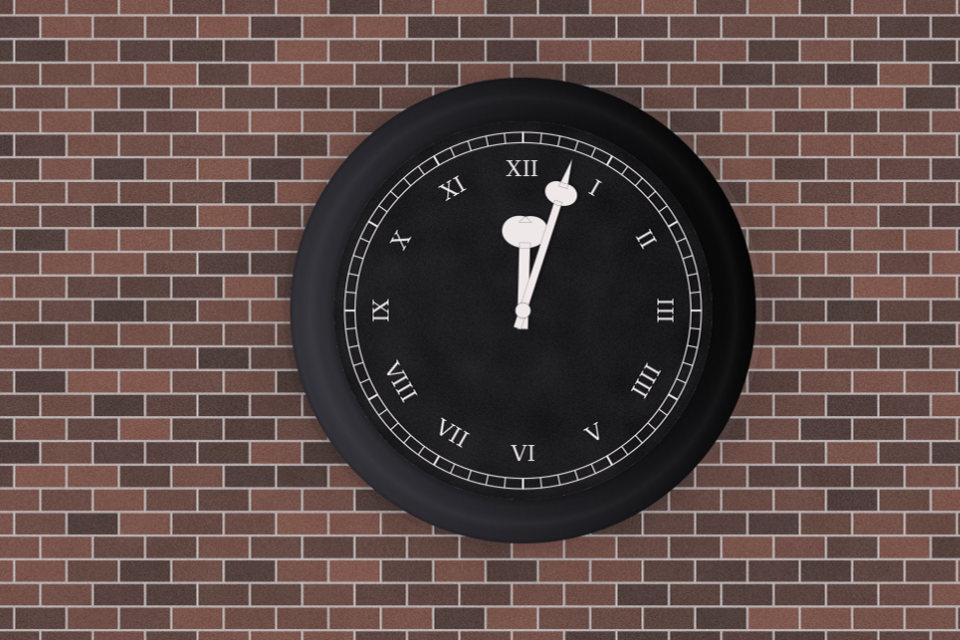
{"hour": 12, "minute": 3}
